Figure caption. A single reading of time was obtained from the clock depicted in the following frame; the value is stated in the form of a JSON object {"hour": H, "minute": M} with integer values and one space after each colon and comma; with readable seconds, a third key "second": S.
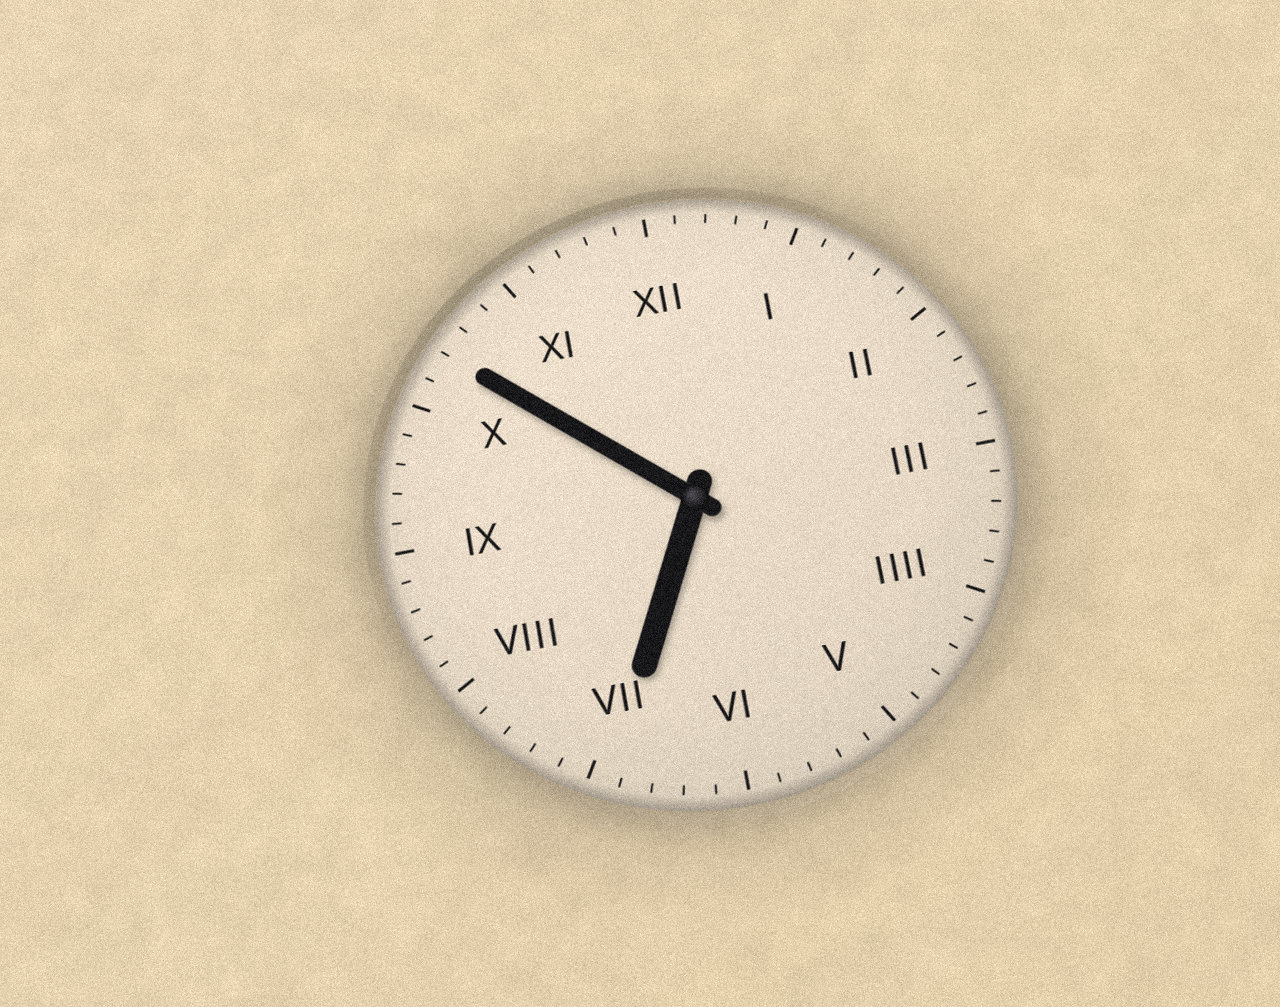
{"hour": 6, "minute": 52}
